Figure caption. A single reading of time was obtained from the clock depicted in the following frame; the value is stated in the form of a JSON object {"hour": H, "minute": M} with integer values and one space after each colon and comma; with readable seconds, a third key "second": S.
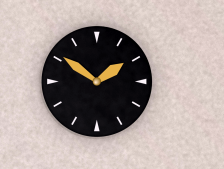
{"hour": 1, "minute": 51}
